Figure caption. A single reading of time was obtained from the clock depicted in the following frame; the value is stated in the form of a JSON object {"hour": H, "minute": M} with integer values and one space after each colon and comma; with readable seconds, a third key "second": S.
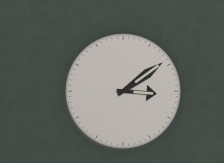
{"hour": 3, "minute": 9}
